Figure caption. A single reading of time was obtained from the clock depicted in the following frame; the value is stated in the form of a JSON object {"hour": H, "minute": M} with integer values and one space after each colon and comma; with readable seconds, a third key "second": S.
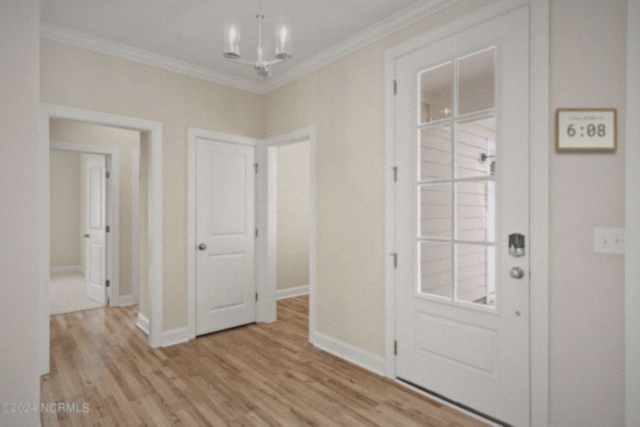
{"hour": 6, "minute": 8}
